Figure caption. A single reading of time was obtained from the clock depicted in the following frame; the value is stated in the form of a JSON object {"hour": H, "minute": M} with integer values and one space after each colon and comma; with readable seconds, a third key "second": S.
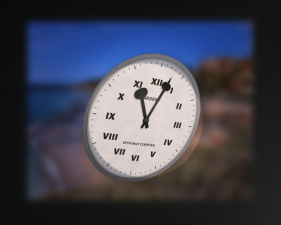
{"hour": 11, "minute": 3}
